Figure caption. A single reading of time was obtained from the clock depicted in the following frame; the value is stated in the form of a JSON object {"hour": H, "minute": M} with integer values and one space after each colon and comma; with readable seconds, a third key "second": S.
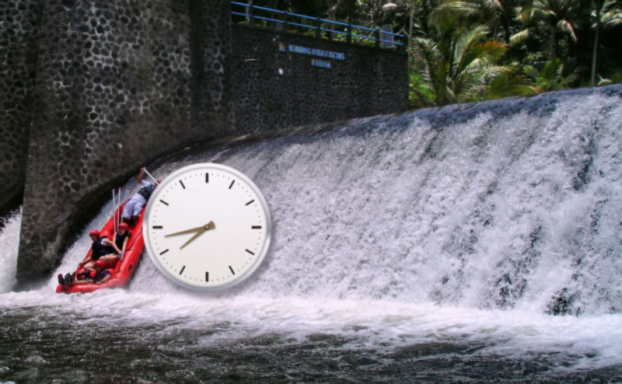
{"hour": 7, "minute": 43}
